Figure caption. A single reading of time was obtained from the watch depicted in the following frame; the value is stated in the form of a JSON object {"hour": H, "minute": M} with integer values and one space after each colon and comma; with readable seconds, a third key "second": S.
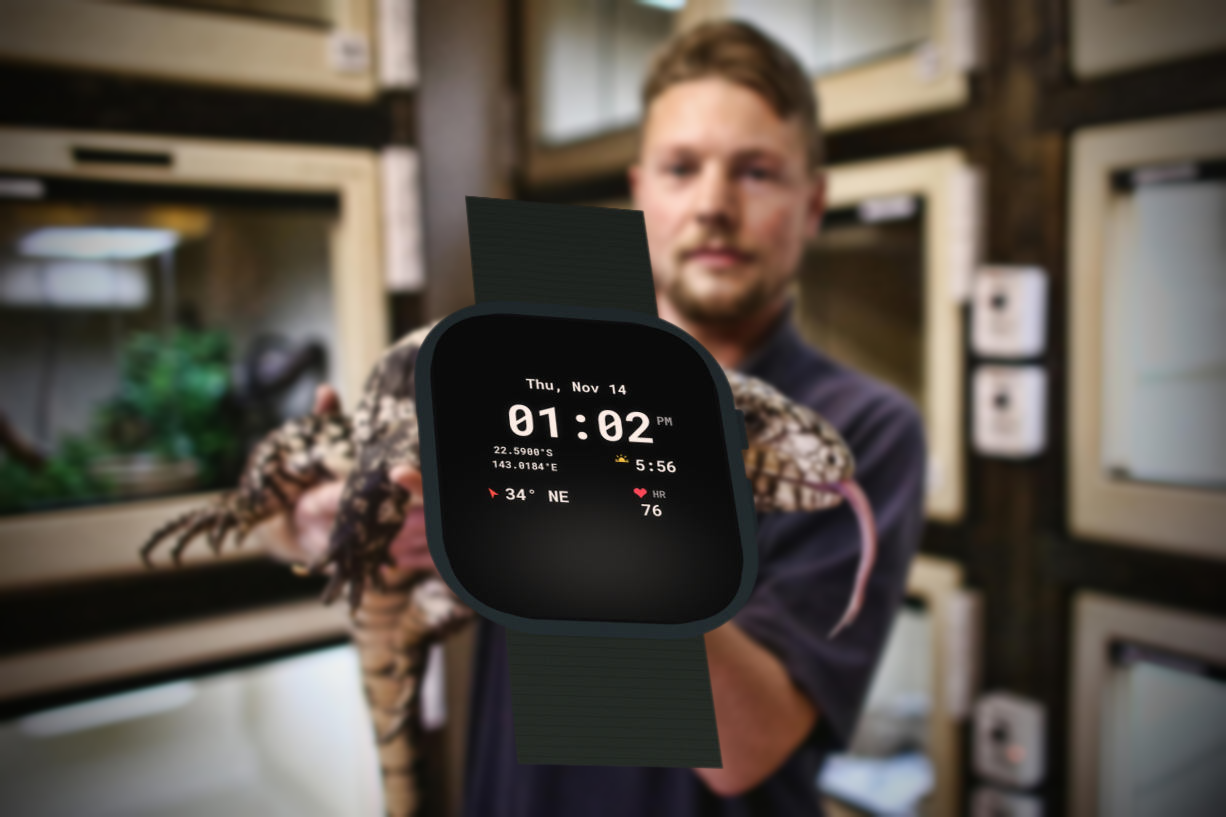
{"hour": 1, "minute": 2}
